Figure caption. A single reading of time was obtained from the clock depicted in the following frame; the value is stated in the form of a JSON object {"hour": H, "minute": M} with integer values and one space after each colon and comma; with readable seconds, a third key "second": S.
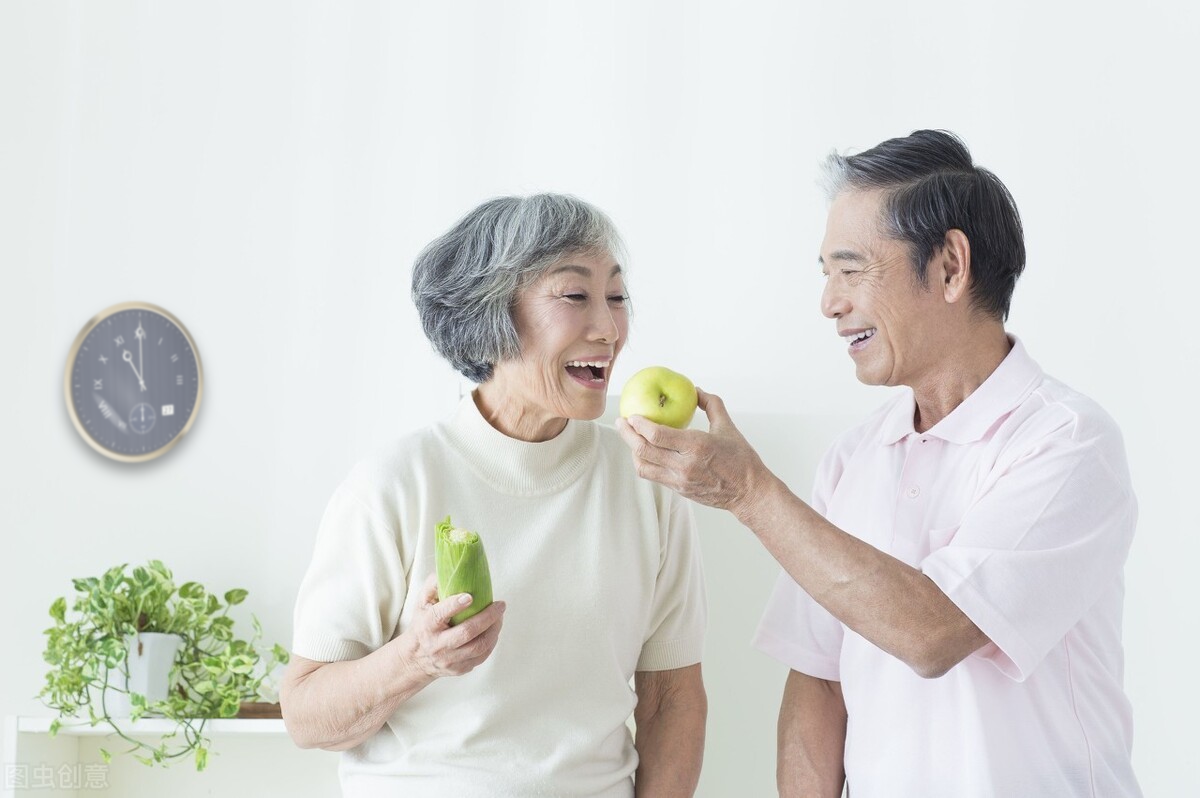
{"hour": 11, "minute": 0}
